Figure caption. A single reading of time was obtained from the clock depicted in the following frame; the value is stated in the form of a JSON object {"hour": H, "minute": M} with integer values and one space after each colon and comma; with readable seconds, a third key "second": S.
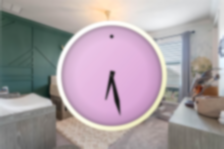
{"hour": 6, "minute": 28}
